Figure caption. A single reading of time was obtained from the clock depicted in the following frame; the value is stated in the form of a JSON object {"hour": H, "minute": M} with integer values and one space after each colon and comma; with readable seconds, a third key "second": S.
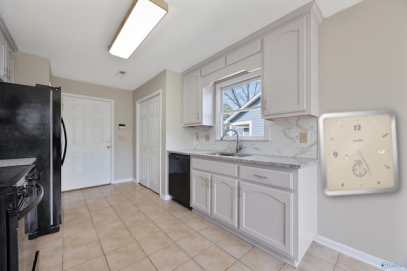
{"hour": 8, "minute": 26}
